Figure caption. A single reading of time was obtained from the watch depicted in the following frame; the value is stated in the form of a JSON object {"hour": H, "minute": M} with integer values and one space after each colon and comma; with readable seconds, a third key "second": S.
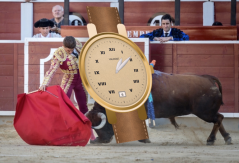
{"hour": 1, "minute": 9}
